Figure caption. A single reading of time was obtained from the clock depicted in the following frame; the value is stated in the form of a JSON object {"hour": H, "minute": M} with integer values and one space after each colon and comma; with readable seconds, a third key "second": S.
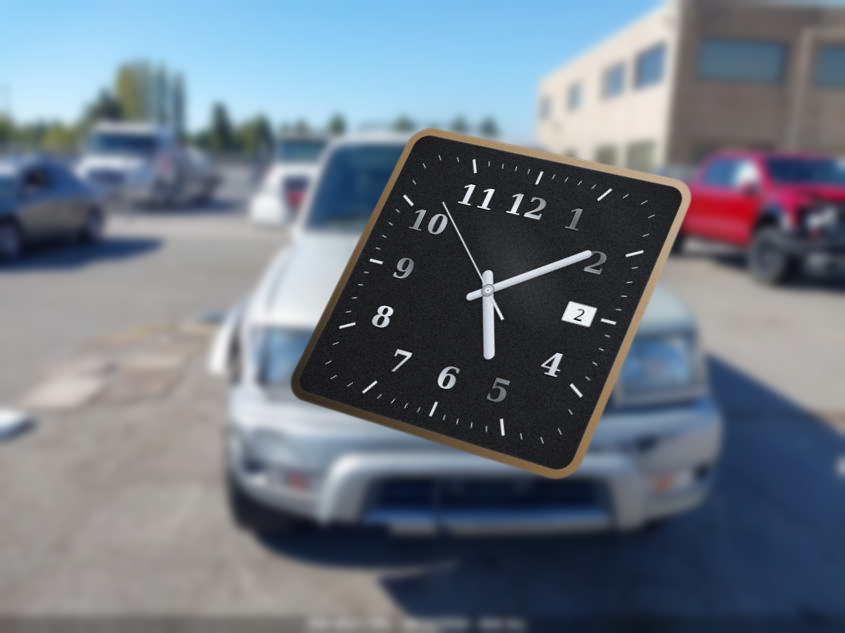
{"hour": 5, "minute": 8, "second": 52}
